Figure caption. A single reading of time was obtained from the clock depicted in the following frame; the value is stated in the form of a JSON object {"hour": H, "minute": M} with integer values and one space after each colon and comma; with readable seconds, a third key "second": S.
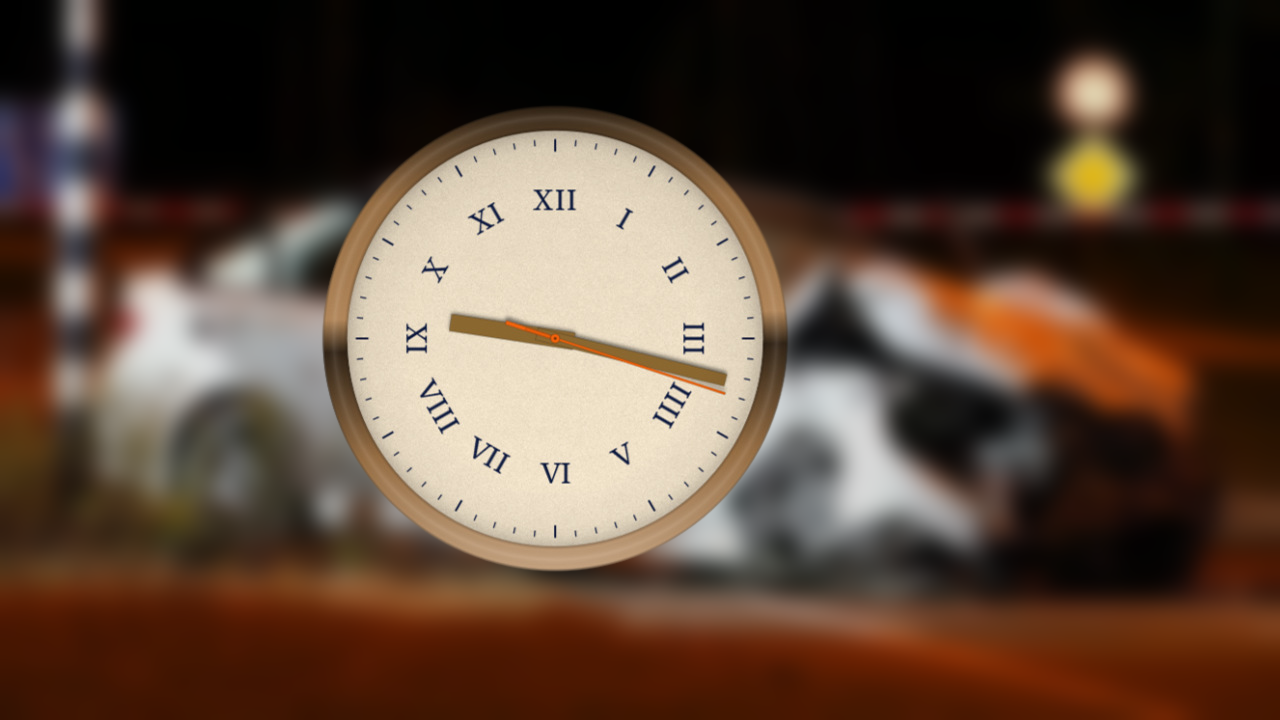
{"hour": 9, "minute": 17, "second": 18}
